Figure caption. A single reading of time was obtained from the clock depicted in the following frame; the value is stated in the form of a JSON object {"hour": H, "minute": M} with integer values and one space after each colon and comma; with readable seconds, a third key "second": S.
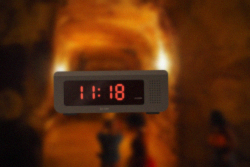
{"hour": 11, "minute": 18}
